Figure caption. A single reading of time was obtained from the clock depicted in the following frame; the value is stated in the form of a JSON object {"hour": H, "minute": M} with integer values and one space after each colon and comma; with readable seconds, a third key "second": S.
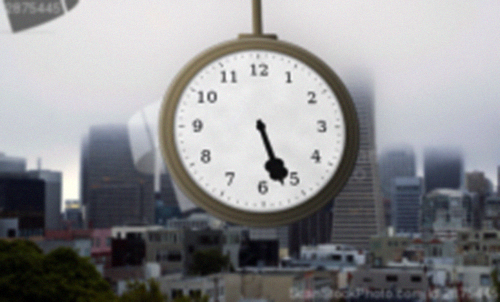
{"hour": 5, "minute": 27}
